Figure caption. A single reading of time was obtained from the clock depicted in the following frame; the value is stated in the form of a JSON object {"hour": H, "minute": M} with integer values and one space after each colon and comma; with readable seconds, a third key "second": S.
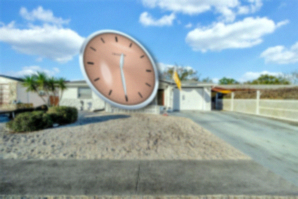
{"hour": 12, "minute": 30}
